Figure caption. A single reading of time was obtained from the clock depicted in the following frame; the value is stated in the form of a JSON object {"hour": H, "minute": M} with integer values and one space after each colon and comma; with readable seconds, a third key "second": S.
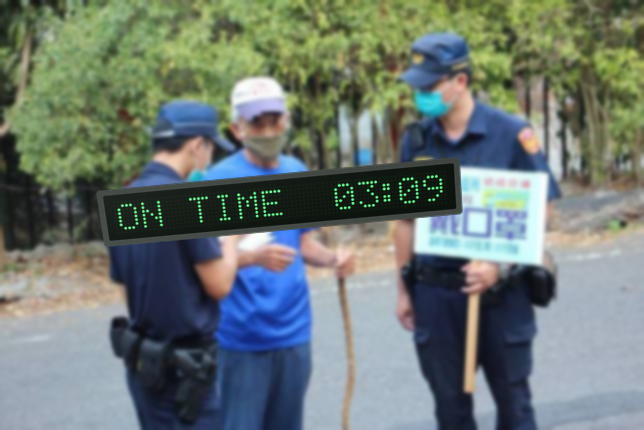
{"hour": 3, "minute": 9}
